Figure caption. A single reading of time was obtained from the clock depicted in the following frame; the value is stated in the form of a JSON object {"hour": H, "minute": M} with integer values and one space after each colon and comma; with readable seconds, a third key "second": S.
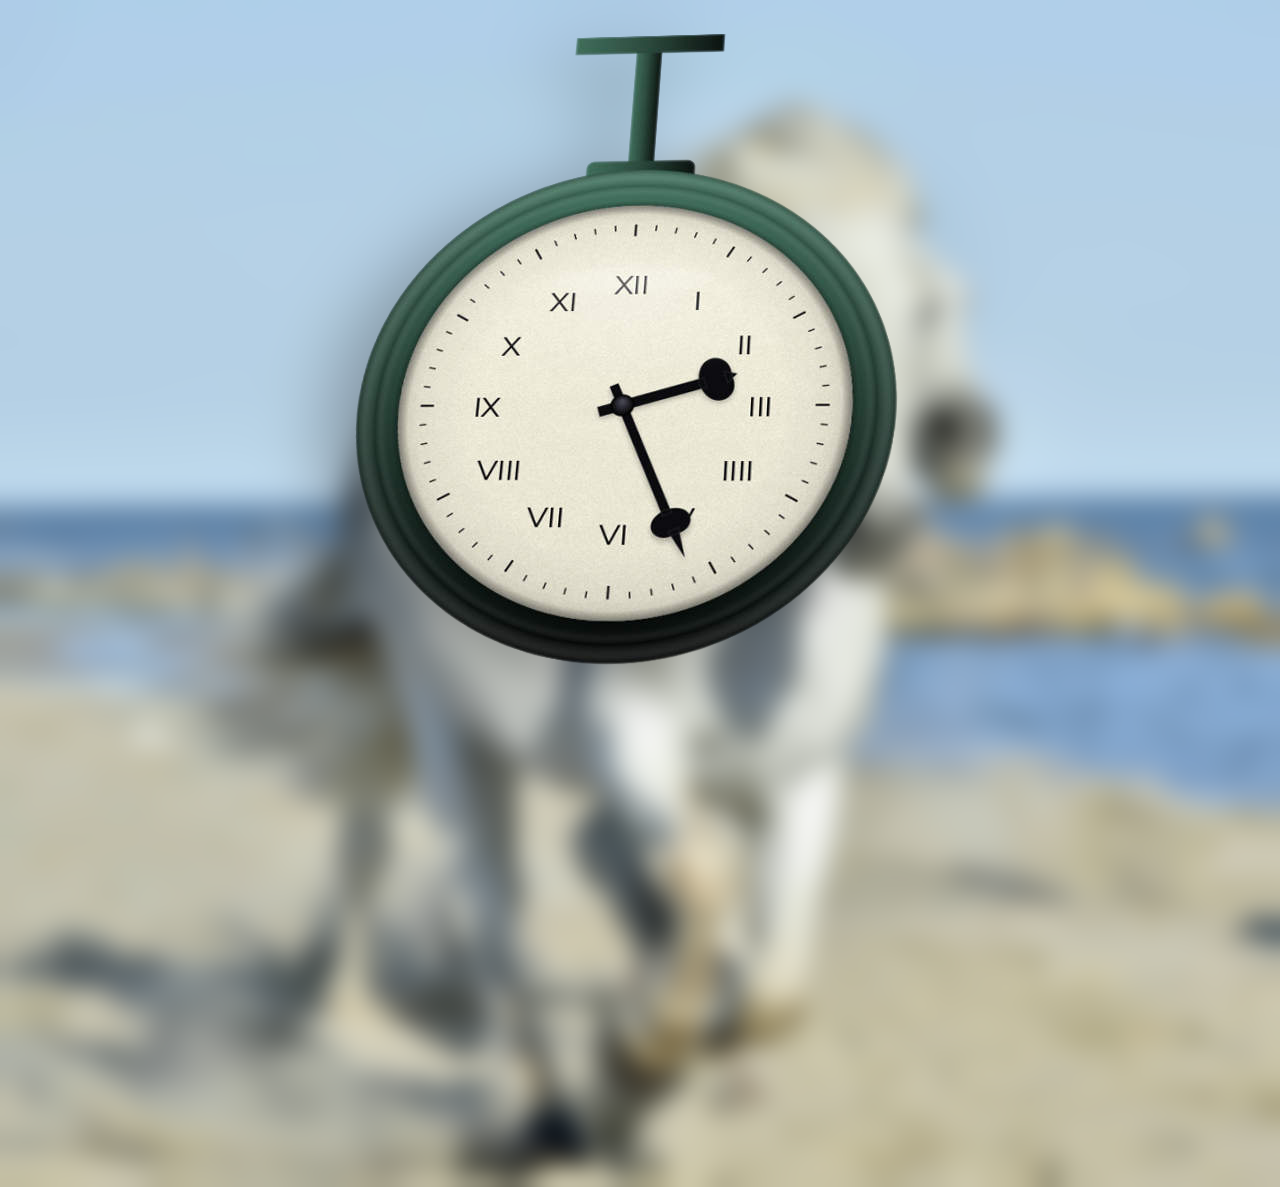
{"hour": 2, "minute": 26}
